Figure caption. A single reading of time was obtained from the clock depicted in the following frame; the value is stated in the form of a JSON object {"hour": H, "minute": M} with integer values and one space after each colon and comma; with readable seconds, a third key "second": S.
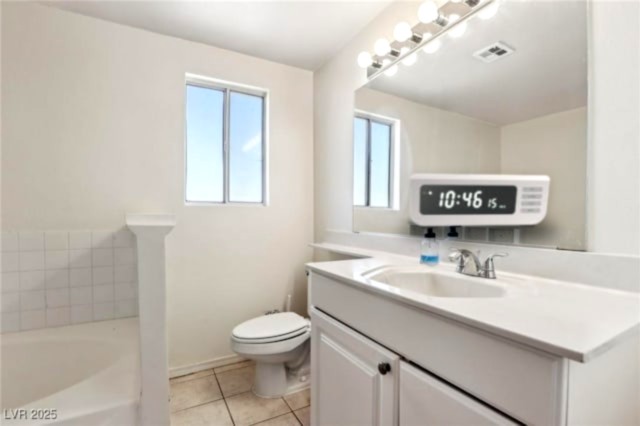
{"hour": 10, "minute": 46}
